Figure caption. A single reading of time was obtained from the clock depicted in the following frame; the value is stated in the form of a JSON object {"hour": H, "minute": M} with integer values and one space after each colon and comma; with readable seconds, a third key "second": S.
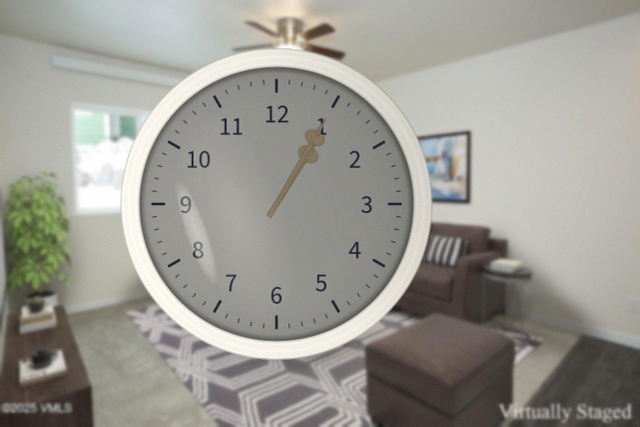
{"hour": 1, "minute": 5}
